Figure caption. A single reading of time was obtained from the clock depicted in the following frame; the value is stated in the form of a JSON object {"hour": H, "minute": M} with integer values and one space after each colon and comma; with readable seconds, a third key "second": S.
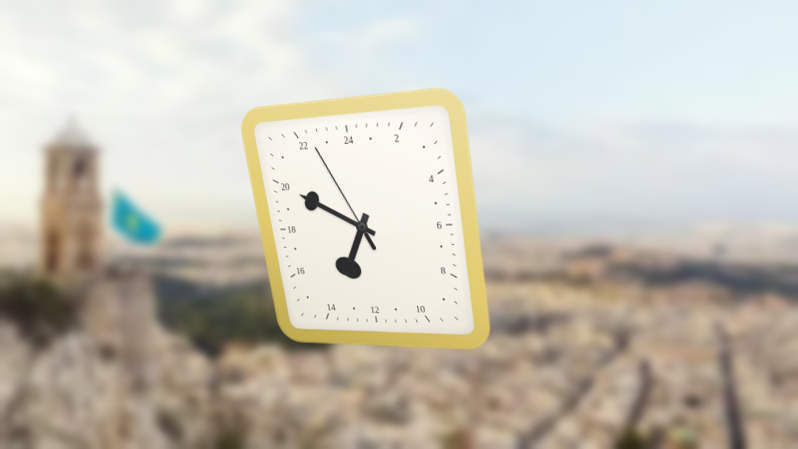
{"hour": 13, "minute": 49, "second": 56}
